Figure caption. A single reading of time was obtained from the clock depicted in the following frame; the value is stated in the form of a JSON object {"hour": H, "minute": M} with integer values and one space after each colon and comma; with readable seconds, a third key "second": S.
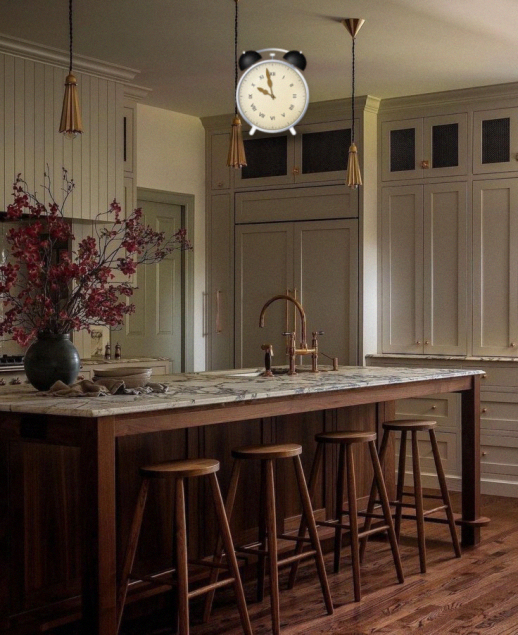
{"hour": 9, "minute": 58}
